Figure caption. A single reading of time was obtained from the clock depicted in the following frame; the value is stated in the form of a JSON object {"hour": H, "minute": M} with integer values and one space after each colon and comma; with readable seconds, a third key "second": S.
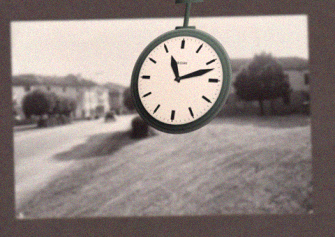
{"hour": 11, "minute": 12}
